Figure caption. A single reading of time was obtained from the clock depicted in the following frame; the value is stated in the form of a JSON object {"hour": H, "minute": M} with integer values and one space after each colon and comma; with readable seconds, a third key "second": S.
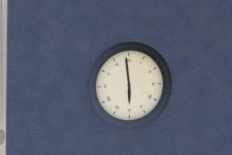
{"hour": 5, "minute": 59}
